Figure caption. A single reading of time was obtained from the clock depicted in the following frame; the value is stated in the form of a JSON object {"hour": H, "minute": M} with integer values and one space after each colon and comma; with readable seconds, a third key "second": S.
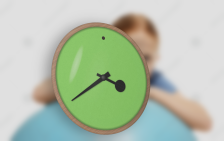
{"hour": 3, "minute": 39}
